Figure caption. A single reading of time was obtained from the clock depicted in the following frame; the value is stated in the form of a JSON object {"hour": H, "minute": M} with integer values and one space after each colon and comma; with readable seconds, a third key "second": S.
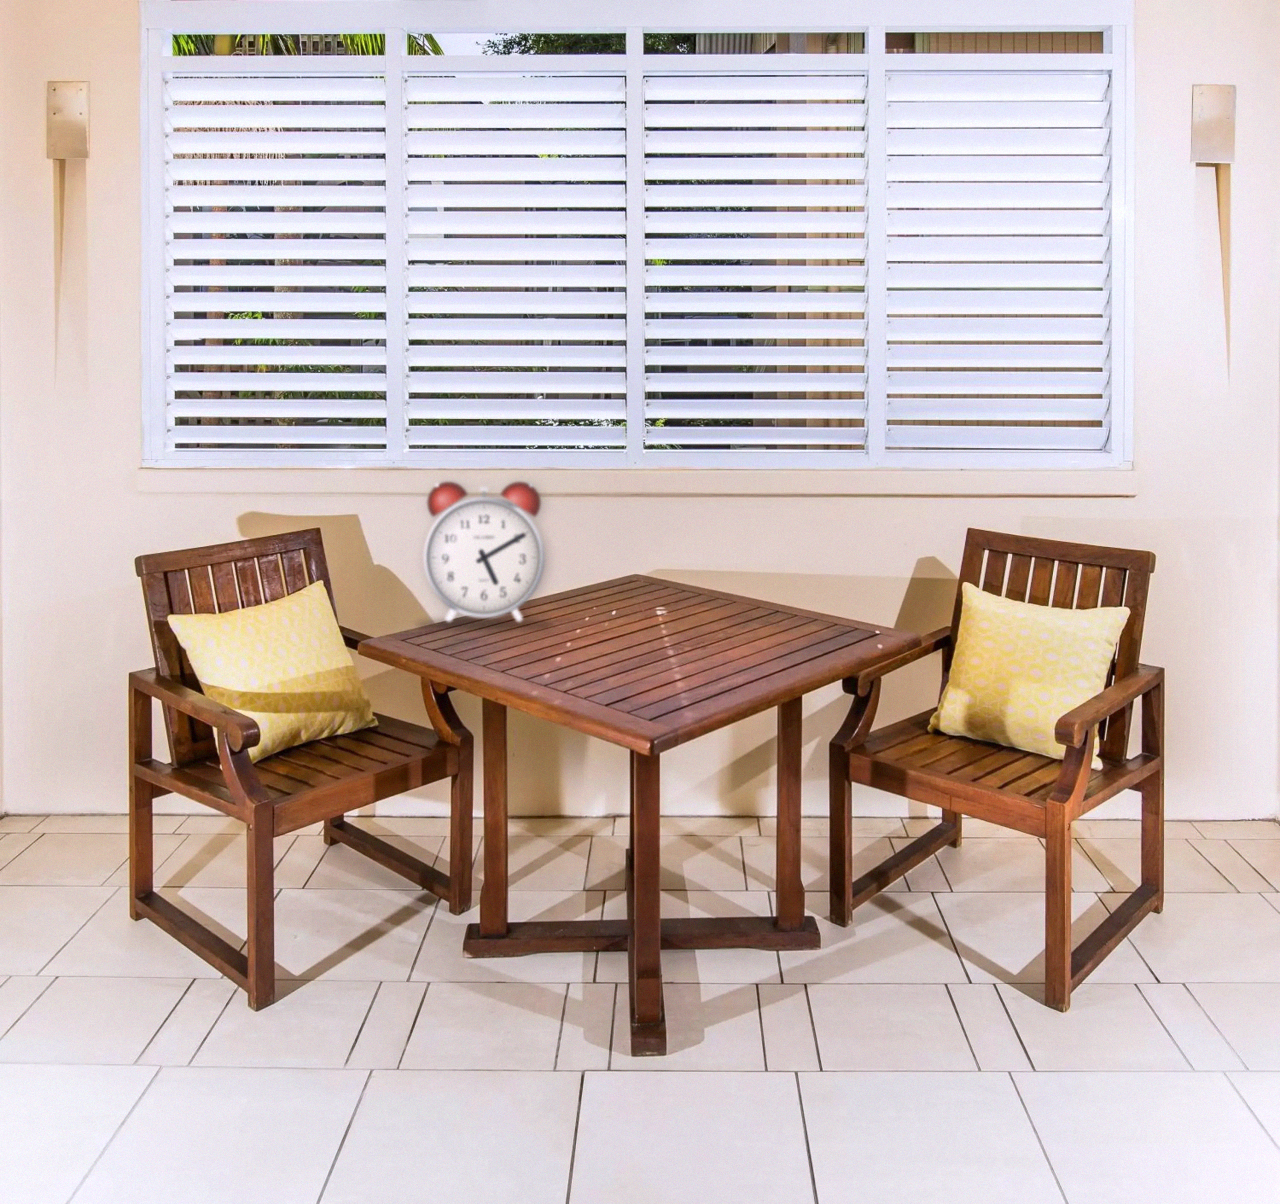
{"hour": 5, "minute": 10}
